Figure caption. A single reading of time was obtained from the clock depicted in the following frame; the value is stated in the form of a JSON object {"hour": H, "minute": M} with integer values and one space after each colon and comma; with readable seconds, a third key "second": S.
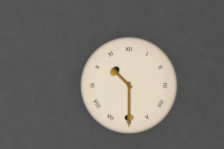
{"hour": 10, "minute": 30}
